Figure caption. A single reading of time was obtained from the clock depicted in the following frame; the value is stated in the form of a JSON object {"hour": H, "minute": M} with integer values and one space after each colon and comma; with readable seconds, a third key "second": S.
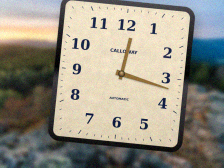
{"hour": 12, "minute": 17}
